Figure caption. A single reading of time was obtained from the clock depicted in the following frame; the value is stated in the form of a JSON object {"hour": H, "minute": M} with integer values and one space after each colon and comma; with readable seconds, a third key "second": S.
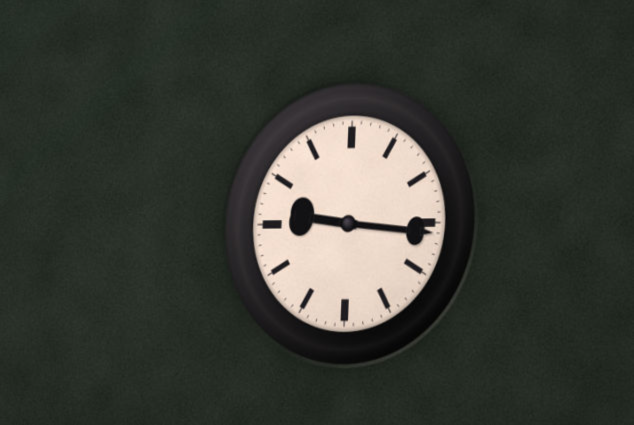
{"hour": 9, "minute": 16}
